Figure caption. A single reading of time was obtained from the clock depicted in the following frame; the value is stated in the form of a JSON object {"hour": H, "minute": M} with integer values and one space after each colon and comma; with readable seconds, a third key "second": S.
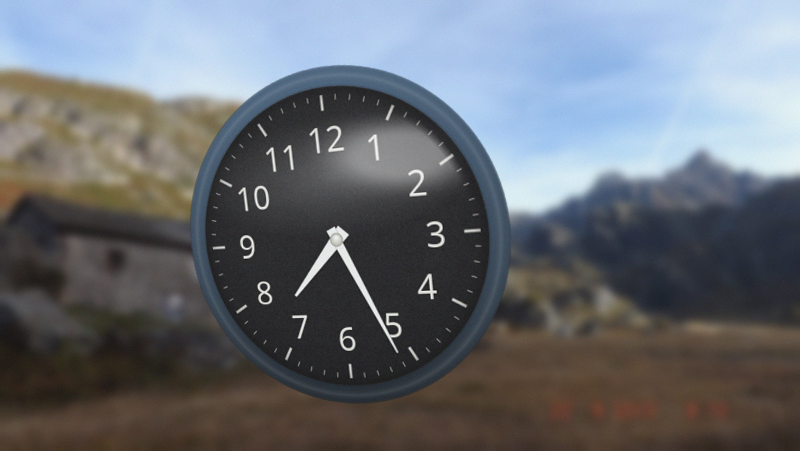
{"hour": 7, "minute": 26}
